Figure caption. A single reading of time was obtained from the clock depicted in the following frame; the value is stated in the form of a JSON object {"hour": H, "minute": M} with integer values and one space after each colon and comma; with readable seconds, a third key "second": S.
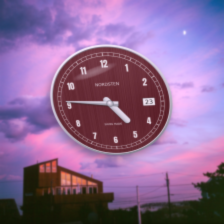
{"hour": 4, "minute": 46}
